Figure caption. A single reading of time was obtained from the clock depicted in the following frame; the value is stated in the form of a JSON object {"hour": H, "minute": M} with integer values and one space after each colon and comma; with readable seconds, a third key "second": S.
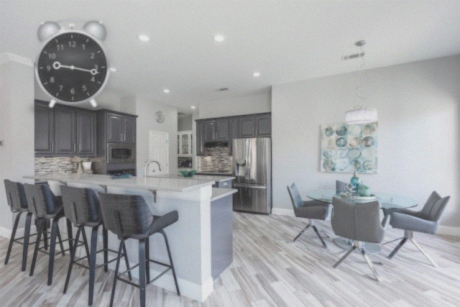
{"hour": 9, "minute": 17}
